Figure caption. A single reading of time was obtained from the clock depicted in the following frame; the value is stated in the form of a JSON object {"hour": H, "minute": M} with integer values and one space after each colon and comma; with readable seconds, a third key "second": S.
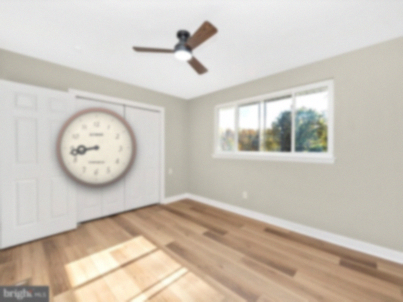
{"hour": 8, "minute": 43}
